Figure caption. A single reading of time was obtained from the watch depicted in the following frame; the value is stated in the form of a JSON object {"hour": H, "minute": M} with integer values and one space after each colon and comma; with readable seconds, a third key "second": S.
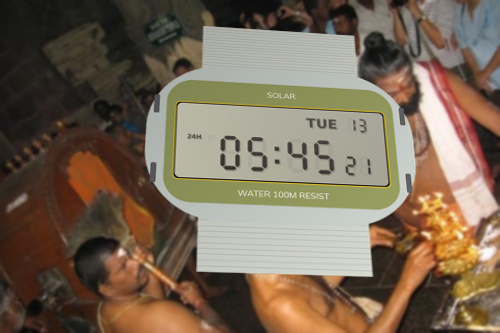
{"hour": 5, "minute": 45, "second": 21}
